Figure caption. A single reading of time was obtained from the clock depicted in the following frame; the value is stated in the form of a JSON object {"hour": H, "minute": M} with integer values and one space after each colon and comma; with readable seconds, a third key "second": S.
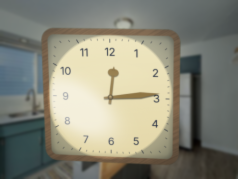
{"hour": 12, "minute": 14}
